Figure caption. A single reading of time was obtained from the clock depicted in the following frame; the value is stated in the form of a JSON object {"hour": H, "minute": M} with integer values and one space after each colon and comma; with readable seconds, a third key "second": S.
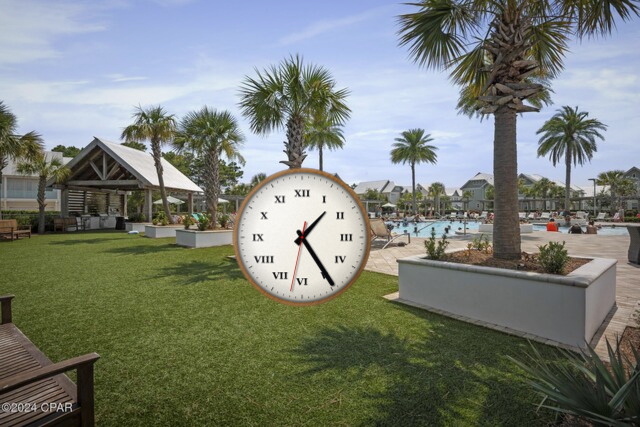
{"hour": 1, "minute": 24, "second": 32}
